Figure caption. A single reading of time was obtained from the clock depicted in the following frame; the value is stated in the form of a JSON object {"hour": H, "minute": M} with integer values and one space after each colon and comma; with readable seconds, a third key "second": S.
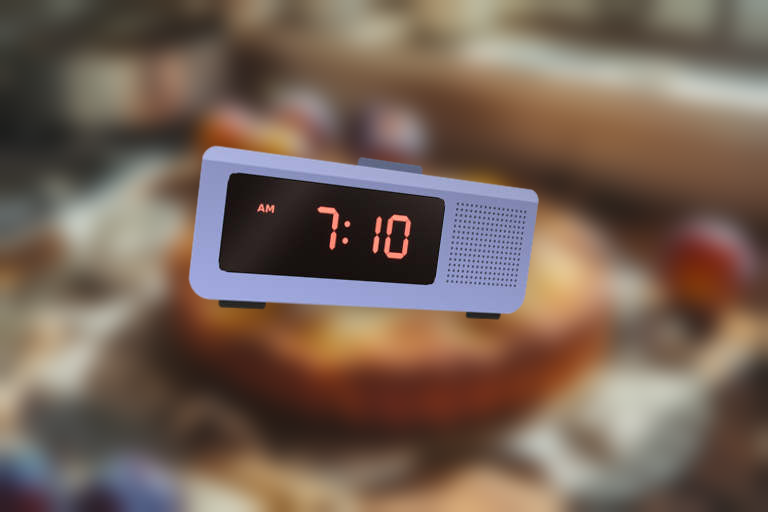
{"hour": 7, "minute": 10}
